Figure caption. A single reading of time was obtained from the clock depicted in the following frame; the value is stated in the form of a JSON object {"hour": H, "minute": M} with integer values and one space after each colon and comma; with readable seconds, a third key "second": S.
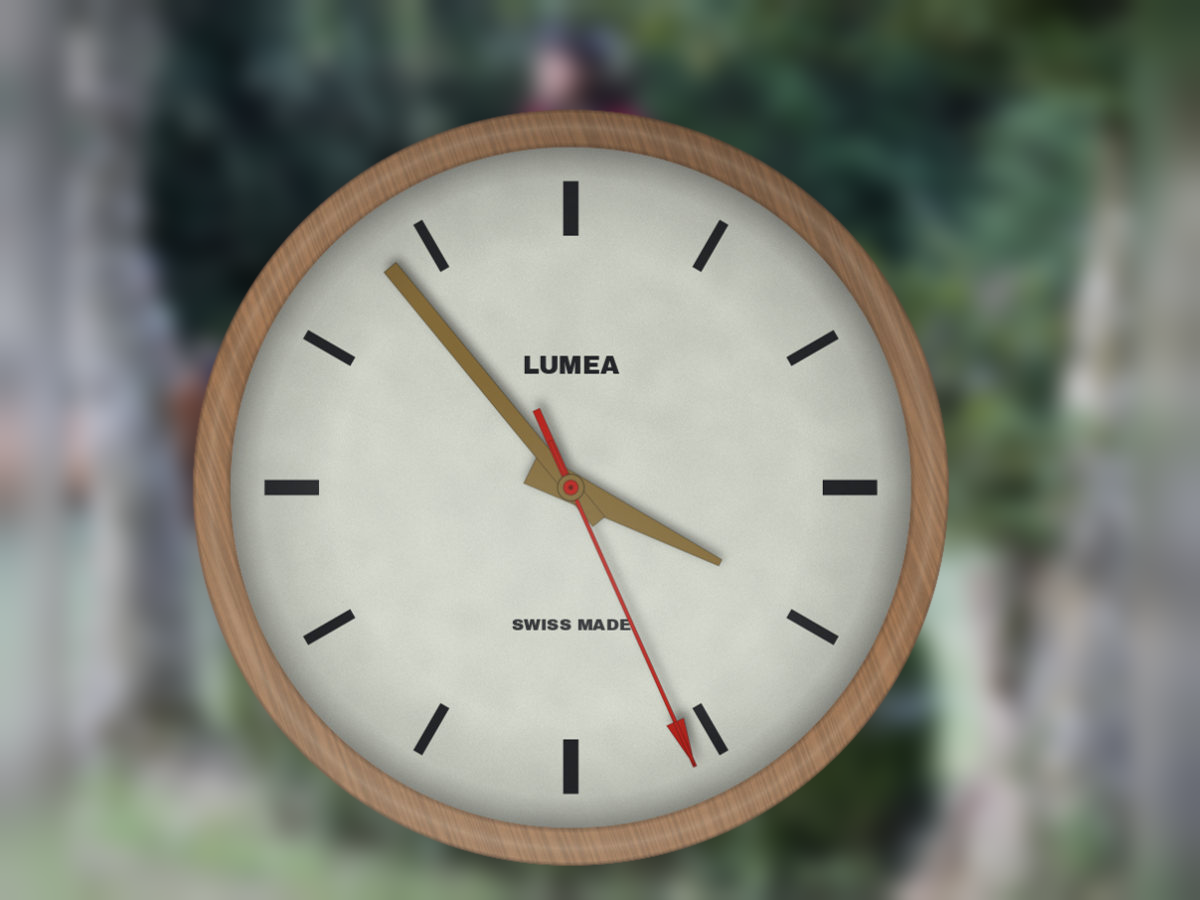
{"hour": 3, "minute": 53, "second": 26}
